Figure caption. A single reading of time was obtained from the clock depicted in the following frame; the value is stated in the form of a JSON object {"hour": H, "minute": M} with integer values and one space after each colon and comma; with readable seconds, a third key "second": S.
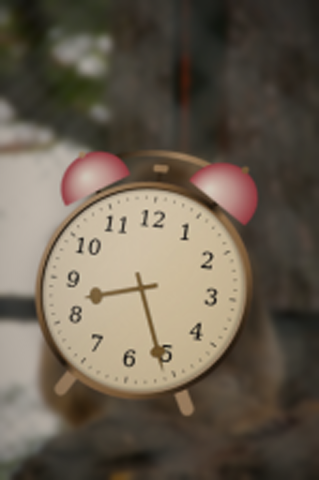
{"hour": 8, "minute": 26}
